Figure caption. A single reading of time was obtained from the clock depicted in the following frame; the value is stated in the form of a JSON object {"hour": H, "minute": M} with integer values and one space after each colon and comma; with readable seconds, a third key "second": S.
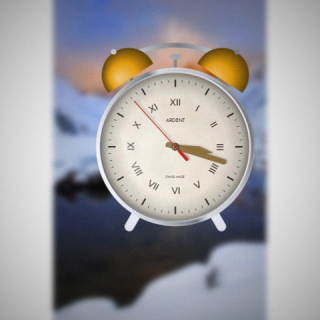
{"hour": 3, "minute": 17, "second": 53}
